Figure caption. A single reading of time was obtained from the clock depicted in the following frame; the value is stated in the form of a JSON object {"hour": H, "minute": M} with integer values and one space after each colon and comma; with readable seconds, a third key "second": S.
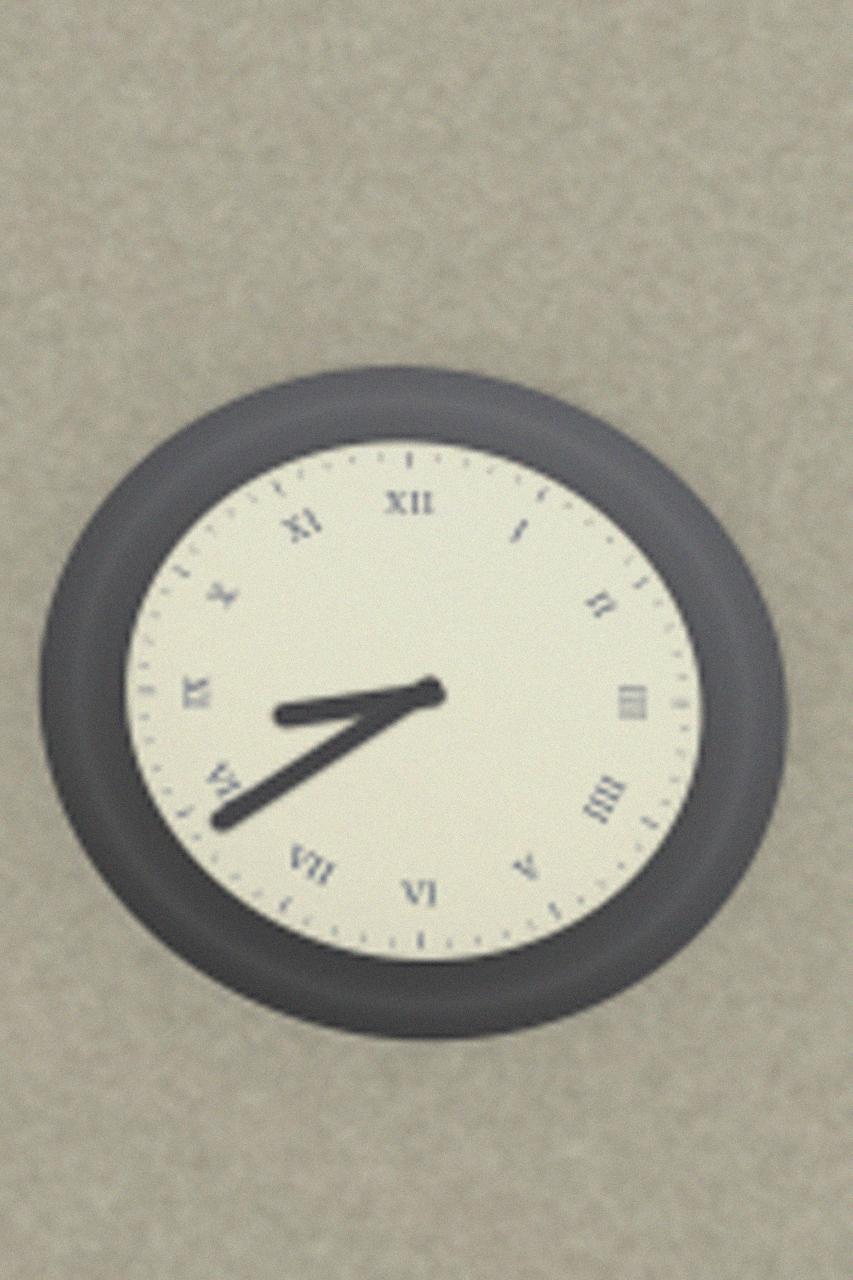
{"hour": 8, "minute": 39}
